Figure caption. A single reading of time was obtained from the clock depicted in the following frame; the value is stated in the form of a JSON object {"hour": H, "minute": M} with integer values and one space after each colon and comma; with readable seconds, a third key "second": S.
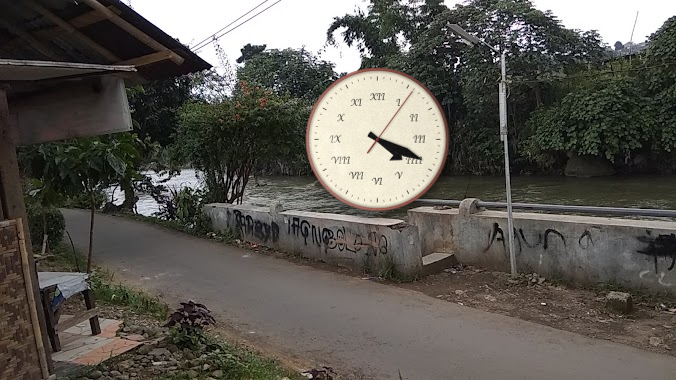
{"hour": 4, "minute": 19, "second": 6}
